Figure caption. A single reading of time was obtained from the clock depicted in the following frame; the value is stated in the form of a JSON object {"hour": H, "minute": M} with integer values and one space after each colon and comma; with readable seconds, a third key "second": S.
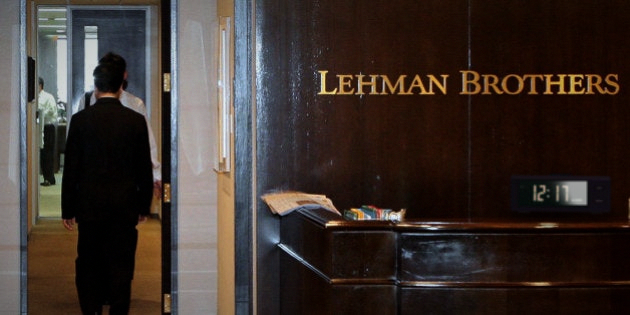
{"hour": 12, "minute": 17}
